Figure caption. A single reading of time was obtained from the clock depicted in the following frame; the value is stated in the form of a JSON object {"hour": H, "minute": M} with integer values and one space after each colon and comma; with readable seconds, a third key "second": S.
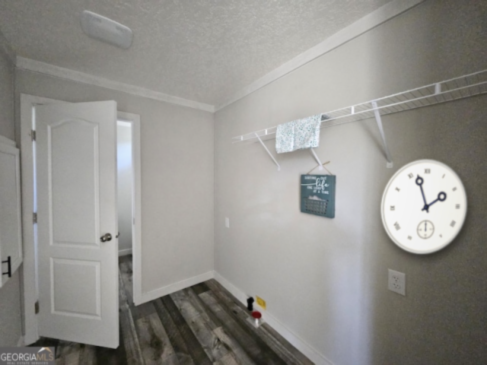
{"hour": 1, "minute": 57}
